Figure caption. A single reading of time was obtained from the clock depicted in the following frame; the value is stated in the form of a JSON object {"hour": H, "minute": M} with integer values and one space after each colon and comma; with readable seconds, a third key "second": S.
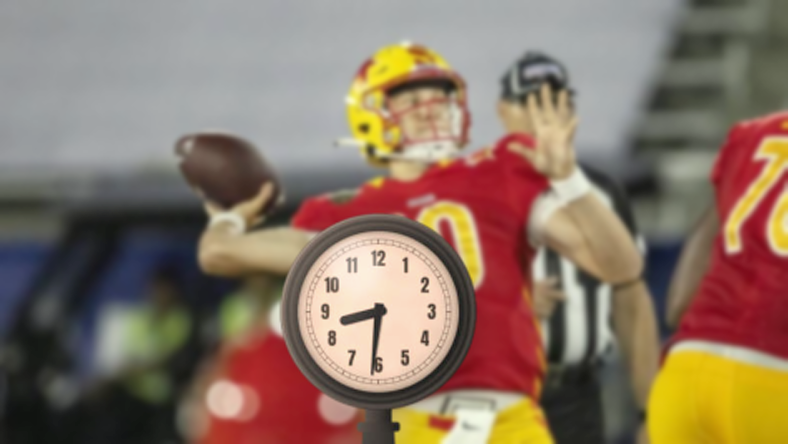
{"hour": 8, "minute": 31}
